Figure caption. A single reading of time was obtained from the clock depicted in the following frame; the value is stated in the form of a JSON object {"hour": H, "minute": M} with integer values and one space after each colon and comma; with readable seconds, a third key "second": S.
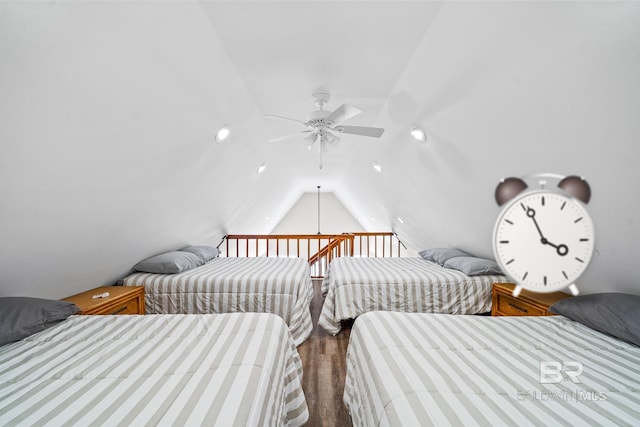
{"hour": 3, "minute": 56}
